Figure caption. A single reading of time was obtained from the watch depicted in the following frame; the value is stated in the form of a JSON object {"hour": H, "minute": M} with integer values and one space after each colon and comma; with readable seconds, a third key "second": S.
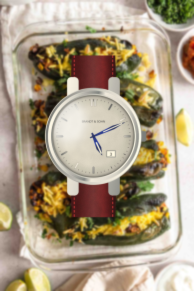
{"hour": 5, "minute": 11}
